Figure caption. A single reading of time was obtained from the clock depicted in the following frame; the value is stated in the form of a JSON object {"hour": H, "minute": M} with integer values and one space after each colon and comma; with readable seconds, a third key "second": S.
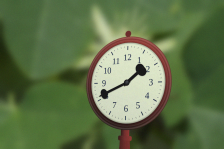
{"hour": 1, "minute": 41}
